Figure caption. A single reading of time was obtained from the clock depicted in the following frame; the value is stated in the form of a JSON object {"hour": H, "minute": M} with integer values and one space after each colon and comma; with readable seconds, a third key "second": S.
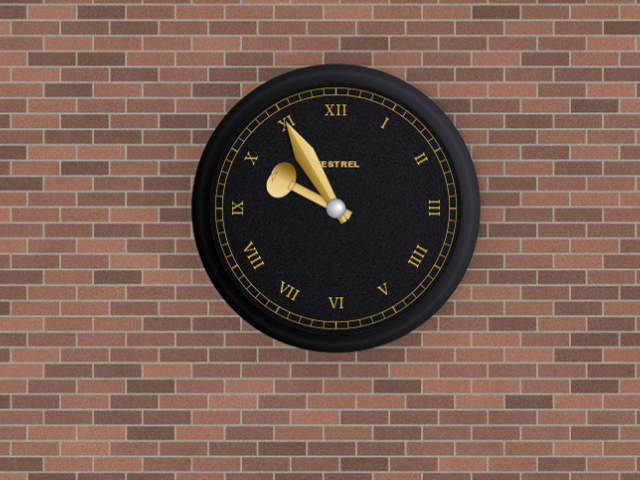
{"hour": 9, "minute": 55}
